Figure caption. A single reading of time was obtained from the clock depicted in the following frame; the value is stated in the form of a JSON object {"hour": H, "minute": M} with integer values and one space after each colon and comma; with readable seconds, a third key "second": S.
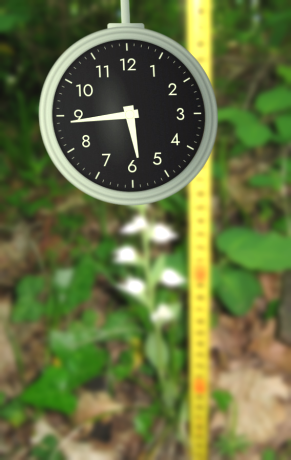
{"hour": 5, "minute": 44}
